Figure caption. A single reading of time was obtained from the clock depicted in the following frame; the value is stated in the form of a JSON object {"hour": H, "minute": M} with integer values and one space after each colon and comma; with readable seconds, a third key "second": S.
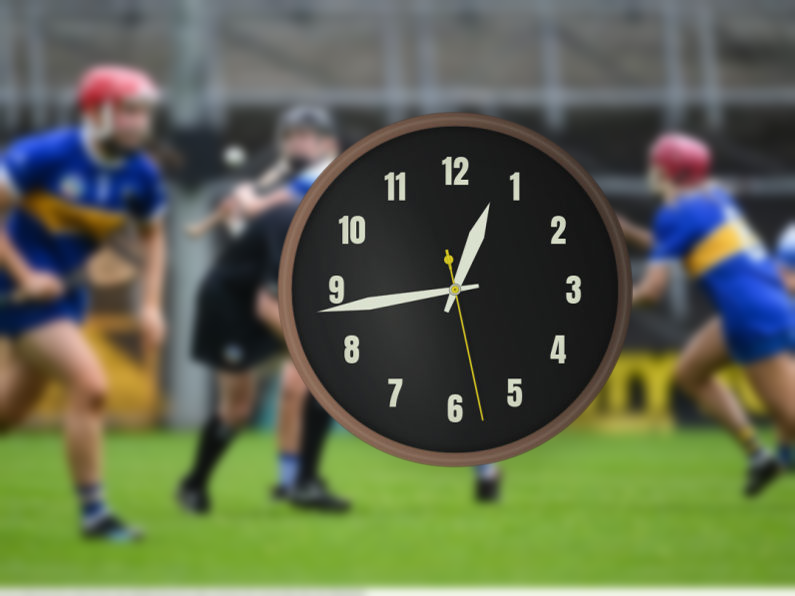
{"hour": 12, "minute": 43, "second": 28}
